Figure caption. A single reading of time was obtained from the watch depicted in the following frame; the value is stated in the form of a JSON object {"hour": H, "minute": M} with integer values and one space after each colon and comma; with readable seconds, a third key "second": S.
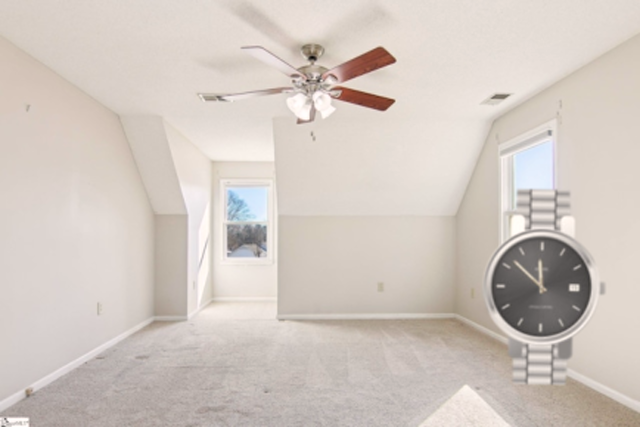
{"hour": 11, "minute": 52}
